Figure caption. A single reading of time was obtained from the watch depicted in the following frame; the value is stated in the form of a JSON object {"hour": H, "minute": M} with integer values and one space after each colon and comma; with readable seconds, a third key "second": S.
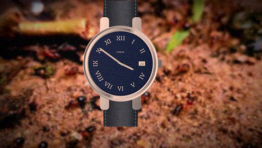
{"hour": 3, "minute": 51}
